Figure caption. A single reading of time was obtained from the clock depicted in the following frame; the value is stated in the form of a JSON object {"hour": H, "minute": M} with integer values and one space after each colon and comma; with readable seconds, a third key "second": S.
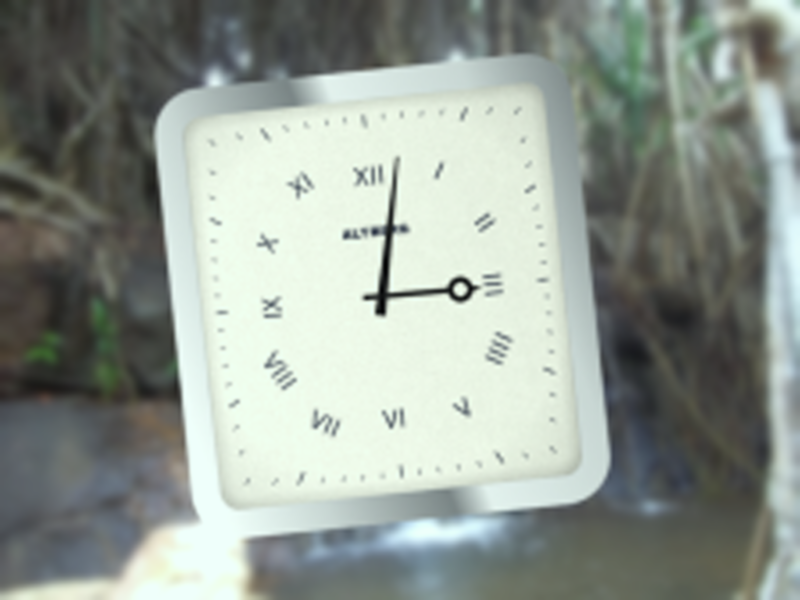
{"hour": 3, "minute": 2}
